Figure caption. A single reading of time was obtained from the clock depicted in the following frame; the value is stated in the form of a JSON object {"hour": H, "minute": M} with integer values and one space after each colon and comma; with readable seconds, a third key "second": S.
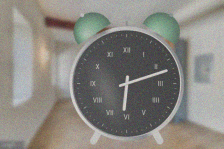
{"hour": 6, "minute": 12}
